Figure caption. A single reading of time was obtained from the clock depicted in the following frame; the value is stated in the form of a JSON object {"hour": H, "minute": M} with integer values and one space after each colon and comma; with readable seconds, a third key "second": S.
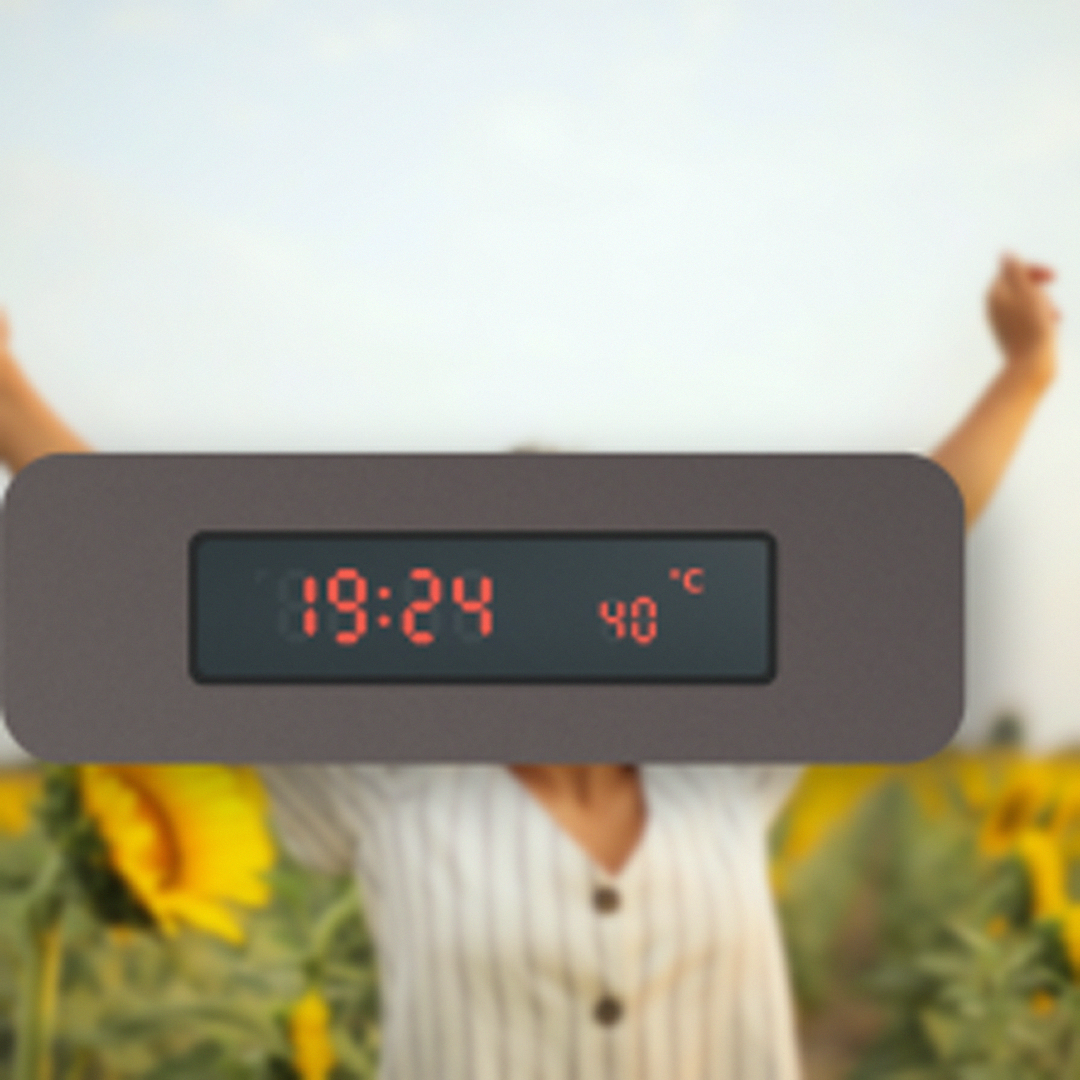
{"hour": 19, "minute": 24}
